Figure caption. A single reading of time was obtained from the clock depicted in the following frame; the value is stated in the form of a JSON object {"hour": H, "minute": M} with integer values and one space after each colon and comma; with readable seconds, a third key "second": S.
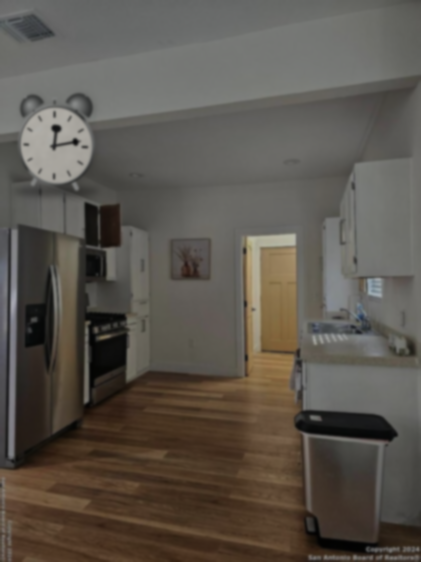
{"hour": 12, "minute": 13}
